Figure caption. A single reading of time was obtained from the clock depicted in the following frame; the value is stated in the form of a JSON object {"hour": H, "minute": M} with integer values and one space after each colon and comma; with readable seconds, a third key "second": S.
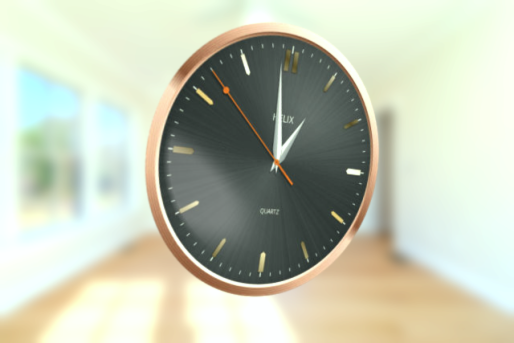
{"hour": 12, "minute": 58, "second": 52}
